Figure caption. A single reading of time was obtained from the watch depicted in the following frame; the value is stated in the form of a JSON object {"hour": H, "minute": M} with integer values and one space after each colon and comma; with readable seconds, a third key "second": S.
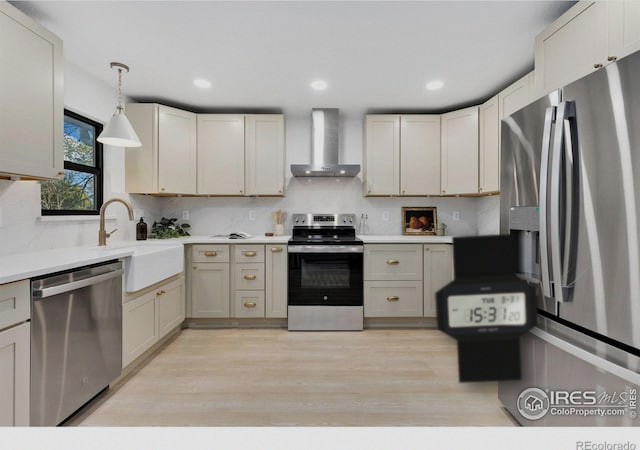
{"hour": 15, "minute": 31}
